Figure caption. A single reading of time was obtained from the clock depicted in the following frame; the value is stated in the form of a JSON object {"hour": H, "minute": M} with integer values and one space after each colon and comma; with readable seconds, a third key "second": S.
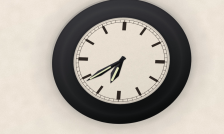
{"hour": 6, "minute": 39}
